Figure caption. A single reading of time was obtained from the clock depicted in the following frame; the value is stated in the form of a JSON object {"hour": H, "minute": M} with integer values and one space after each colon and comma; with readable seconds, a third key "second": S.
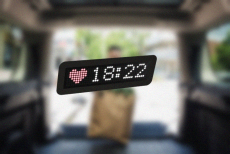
{"hour": 18, "minute": 22}
